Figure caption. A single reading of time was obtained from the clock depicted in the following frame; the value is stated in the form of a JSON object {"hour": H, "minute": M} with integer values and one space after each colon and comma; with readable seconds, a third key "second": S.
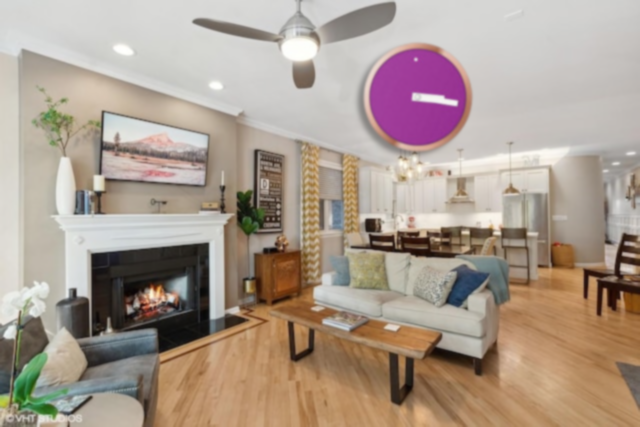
{"hour": 3, "minute": 17}
